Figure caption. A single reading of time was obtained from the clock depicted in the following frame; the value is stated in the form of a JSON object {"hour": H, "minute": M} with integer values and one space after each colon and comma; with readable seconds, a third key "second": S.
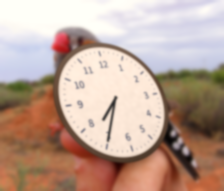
{"hour": 7, "minute": 35}
